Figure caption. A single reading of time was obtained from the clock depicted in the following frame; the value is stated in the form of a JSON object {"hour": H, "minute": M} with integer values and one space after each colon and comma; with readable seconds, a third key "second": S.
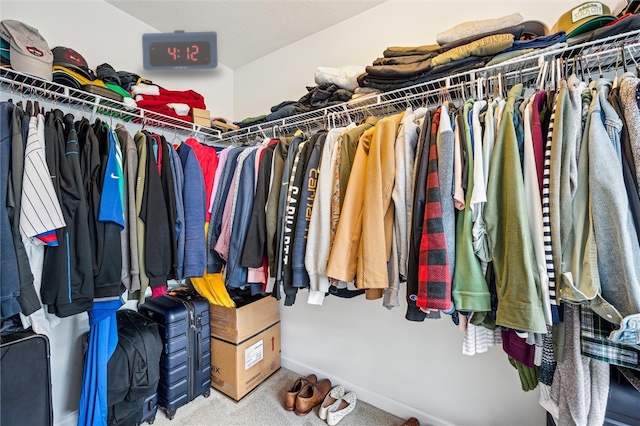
{"hour": 4, "minute": 12}
